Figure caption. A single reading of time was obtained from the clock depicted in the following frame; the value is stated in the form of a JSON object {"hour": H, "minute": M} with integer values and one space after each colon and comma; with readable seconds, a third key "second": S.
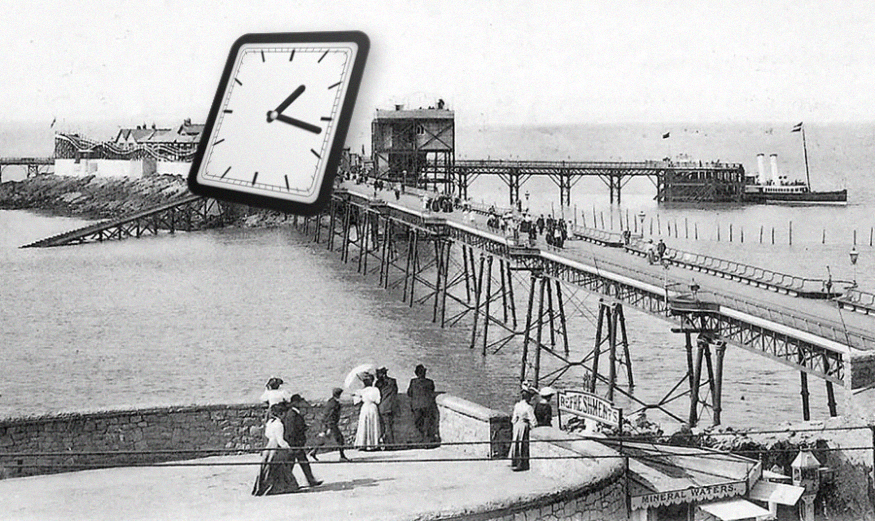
{"hour": 1, "minute": 17}
